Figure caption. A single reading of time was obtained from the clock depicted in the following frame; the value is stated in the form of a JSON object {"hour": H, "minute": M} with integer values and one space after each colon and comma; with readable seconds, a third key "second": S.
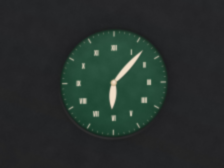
{"hour": 6, "minute": 7}
